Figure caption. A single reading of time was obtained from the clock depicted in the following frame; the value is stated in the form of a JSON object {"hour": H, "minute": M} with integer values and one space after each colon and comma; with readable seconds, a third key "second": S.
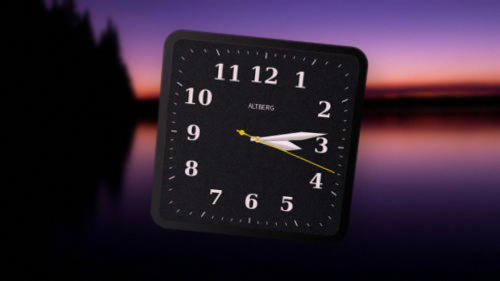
{"hour": 3, "minute": 13, "second": 18}
